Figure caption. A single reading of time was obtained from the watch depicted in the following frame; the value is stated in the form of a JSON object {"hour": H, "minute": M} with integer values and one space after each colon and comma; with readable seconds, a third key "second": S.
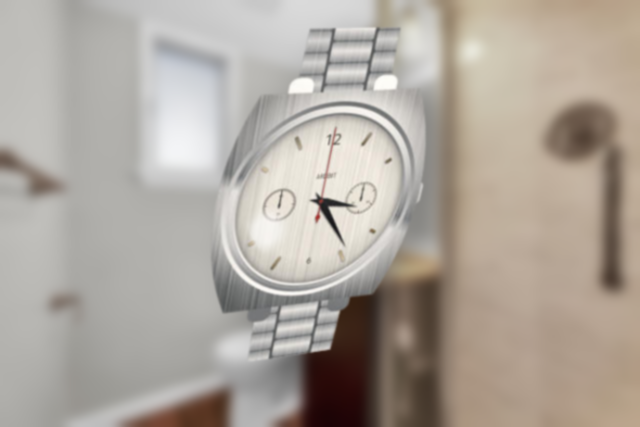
{"hour": 3, "minute": 24}
